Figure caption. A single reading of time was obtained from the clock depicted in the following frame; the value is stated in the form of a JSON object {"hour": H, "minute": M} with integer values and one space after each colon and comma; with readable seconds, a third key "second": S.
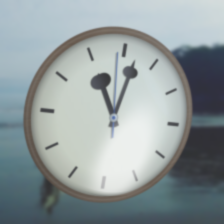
{"hour": 11, "minute": 1, "second": 59}
